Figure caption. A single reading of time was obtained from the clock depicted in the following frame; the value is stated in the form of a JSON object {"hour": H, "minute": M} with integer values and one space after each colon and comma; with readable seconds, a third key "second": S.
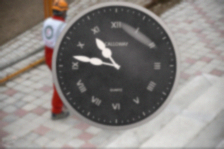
{"hour": 10, "minute": 47}
